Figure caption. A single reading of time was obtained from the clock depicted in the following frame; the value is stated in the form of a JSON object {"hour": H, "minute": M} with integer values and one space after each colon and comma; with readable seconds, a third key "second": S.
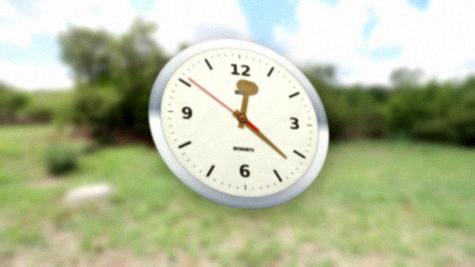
{"hour": 12, "minute": 21, "second": 51}
